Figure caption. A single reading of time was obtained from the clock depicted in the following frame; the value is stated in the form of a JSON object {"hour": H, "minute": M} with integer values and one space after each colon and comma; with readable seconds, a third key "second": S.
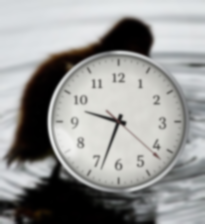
{"hour": 9, "minute": 33, "second": 22}
